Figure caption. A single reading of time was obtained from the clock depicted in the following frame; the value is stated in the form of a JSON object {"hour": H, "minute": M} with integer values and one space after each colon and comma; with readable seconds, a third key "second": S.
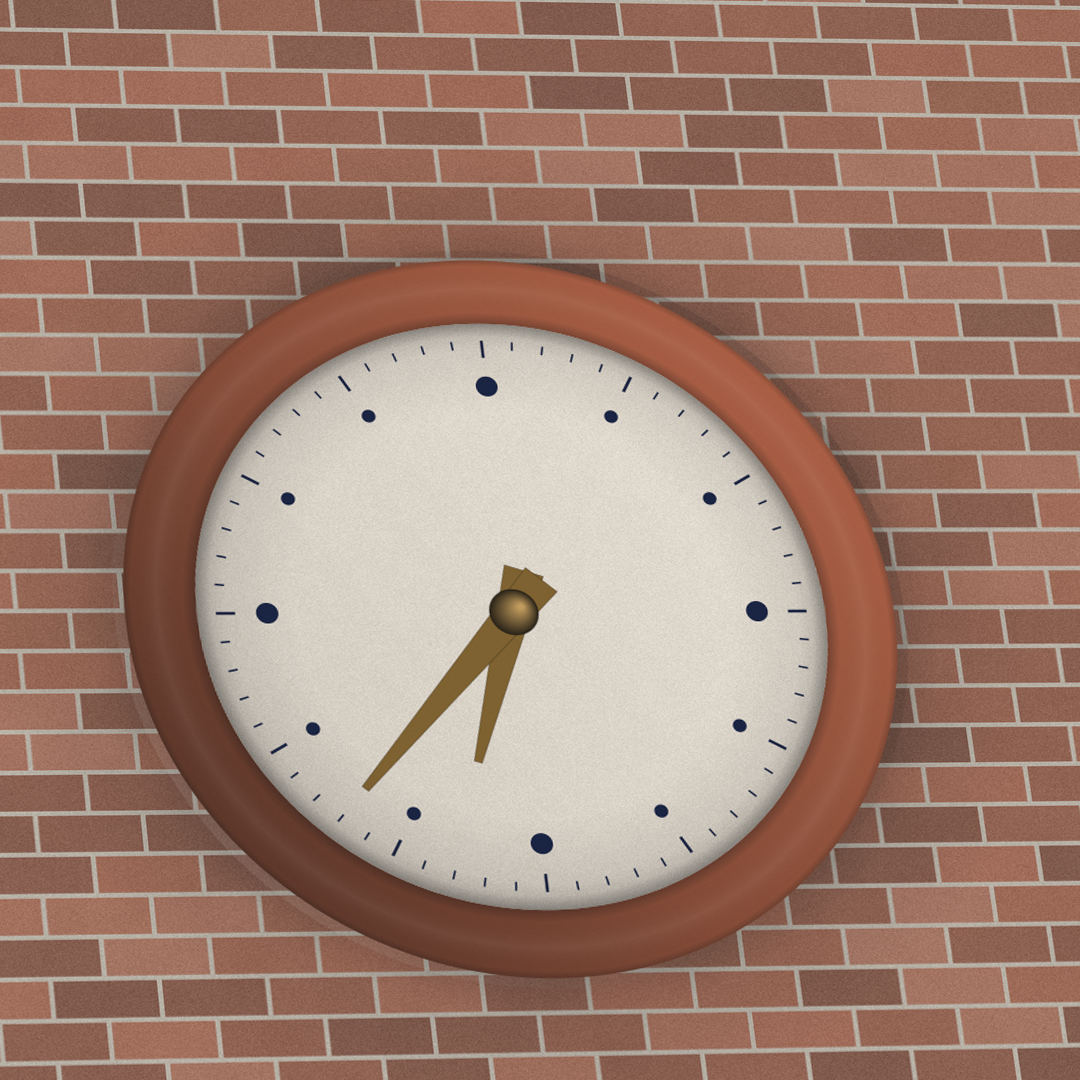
{"hour": 6, "minute": 37}
